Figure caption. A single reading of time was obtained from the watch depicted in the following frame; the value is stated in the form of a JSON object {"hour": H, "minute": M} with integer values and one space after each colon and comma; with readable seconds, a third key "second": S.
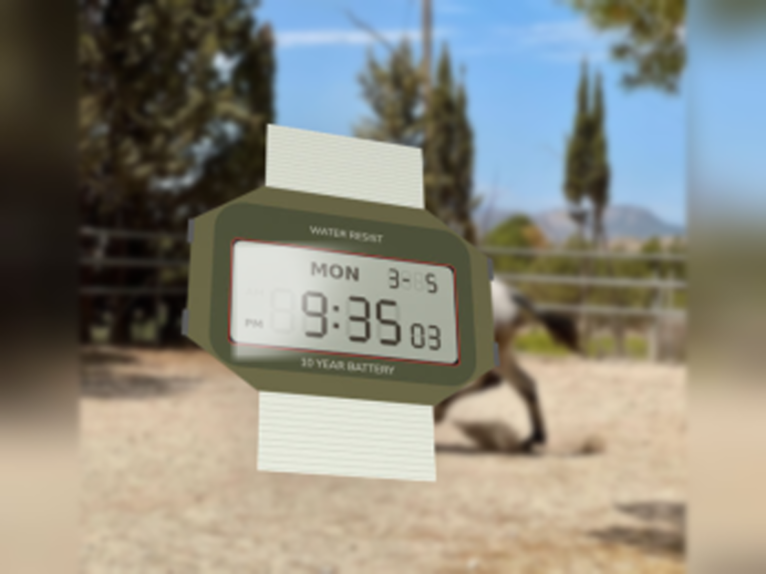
{"hour": 9, "minute": 35, "second": 3}
